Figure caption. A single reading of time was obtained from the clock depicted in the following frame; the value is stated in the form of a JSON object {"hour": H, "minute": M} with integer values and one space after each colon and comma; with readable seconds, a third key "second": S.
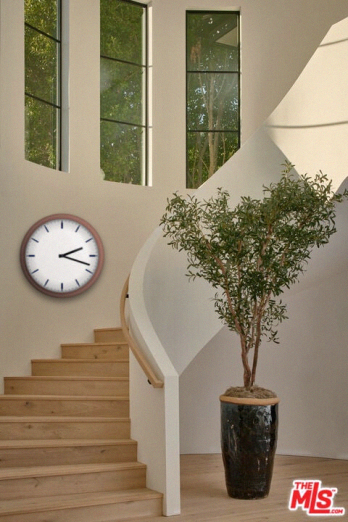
{"hour": 2, "minute": 18}
